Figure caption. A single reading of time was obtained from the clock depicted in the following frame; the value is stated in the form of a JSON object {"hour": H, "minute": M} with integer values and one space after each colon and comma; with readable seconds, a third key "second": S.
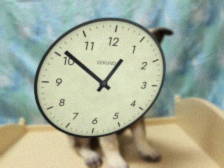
{"hour": 12, "minute": 51}
